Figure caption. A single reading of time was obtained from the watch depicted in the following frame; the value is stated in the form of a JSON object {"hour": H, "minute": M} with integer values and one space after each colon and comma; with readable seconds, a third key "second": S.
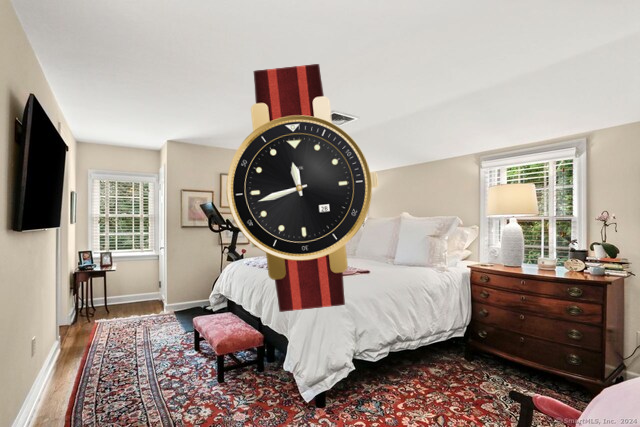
{"hour": 11, "minute": 43}
